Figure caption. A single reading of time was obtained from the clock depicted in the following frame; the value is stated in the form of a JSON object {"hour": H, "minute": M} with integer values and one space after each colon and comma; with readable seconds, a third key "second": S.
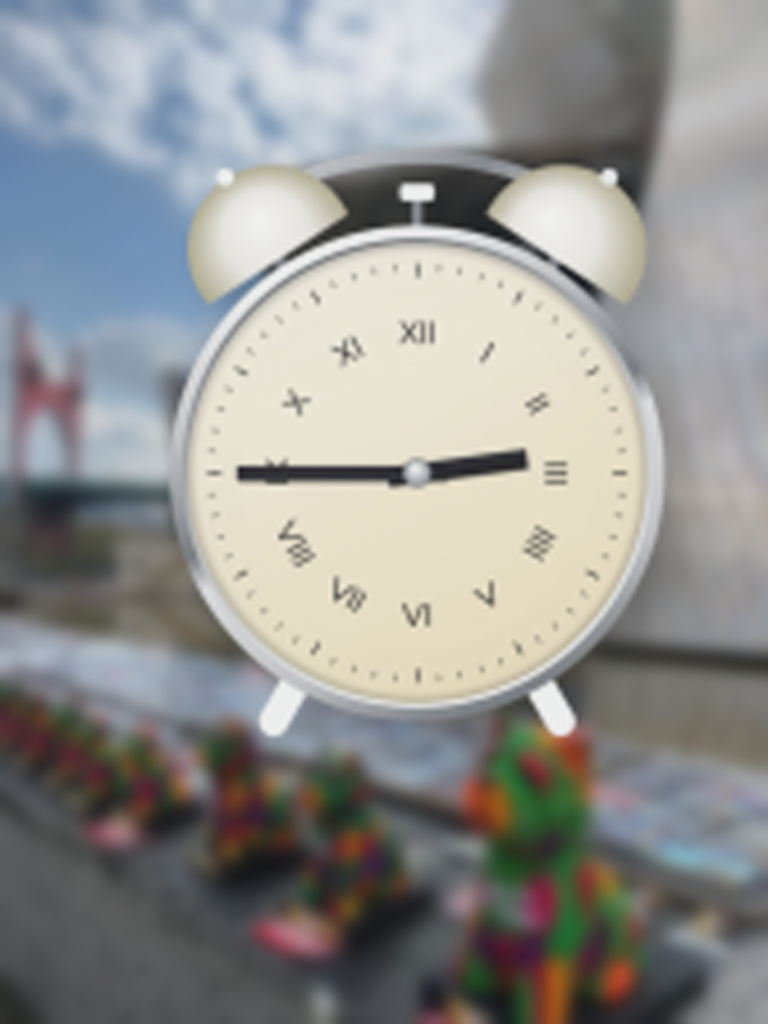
{"hour": 2, "minute": 45}
